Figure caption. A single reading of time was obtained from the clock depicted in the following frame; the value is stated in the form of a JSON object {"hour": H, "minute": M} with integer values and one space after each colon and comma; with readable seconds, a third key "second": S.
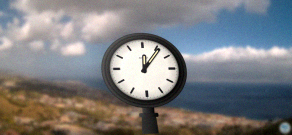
{"hour": 12, "minute": 6}
